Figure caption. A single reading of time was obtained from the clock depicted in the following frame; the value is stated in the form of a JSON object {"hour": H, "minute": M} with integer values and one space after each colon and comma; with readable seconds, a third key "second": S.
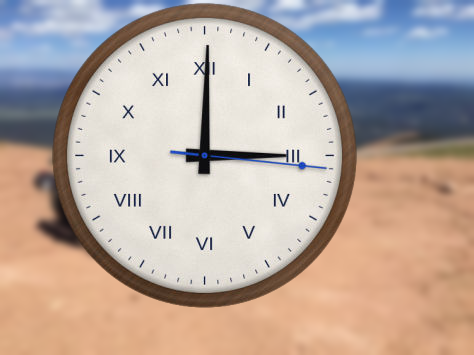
{"hour": 3, "minute": 0, "second": 16}
